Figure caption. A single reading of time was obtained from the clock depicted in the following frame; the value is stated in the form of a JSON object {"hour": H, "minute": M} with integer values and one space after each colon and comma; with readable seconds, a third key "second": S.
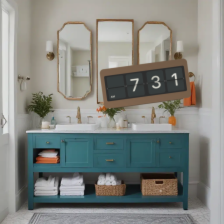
{"hour": 7, "minute": 31}
